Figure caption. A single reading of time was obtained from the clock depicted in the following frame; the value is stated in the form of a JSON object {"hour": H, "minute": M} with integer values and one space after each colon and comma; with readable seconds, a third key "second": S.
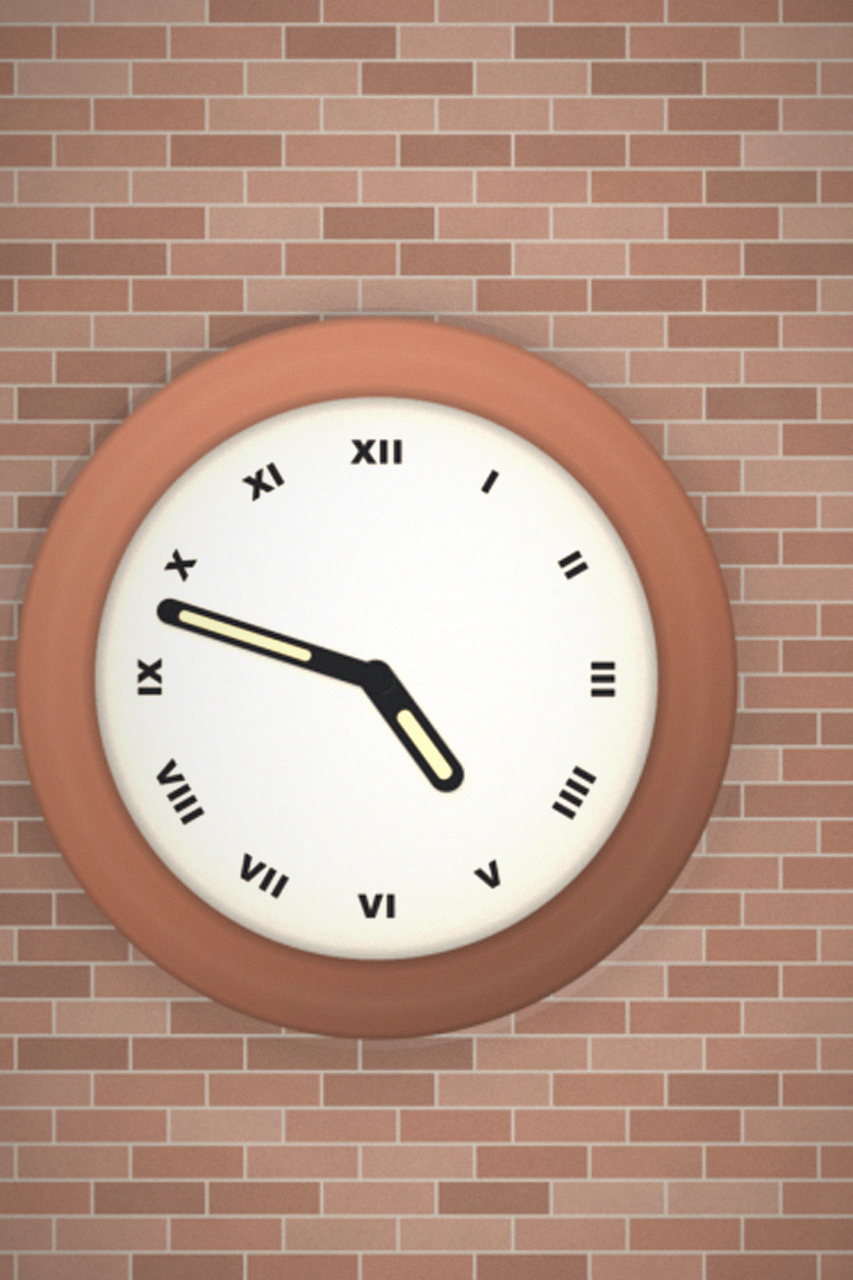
{"hour": 4, "minute": 48}
